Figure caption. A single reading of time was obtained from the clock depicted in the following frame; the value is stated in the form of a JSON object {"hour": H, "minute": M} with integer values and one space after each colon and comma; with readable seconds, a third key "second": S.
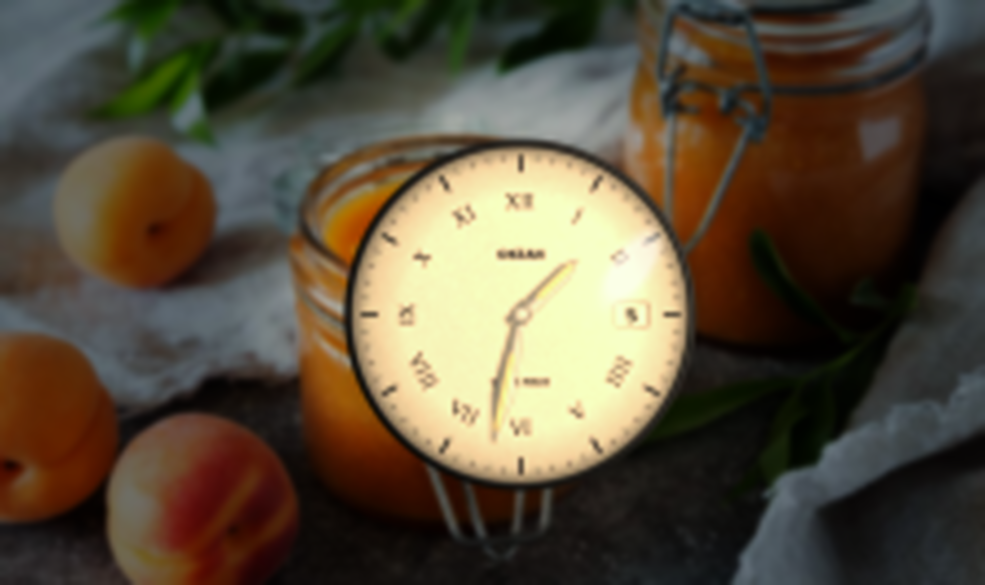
{"hour": 1, "minute": 32}
